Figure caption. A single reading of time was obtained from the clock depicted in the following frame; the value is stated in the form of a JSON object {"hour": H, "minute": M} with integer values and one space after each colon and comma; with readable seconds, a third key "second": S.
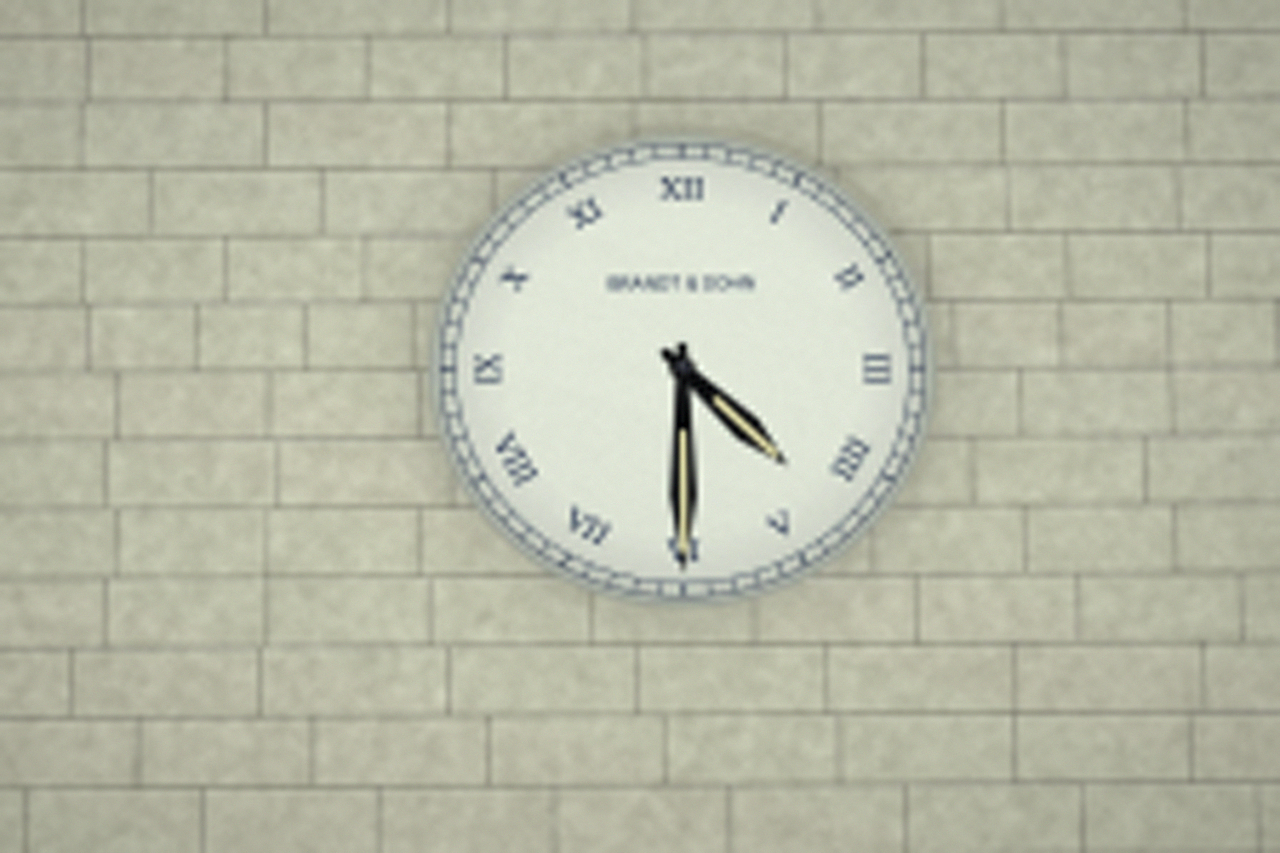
{"hour": 4, "minute": 30}
